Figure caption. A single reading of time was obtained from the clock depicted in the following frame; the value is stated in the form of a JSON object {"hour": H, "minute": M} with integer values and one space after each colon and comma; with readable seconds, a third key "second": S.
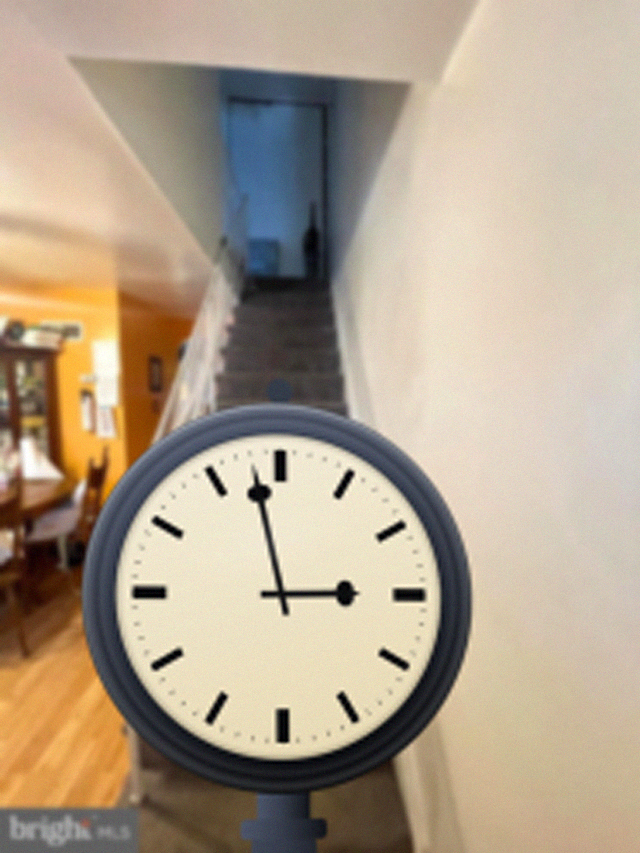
{"hour": 2, "minute": 58}
